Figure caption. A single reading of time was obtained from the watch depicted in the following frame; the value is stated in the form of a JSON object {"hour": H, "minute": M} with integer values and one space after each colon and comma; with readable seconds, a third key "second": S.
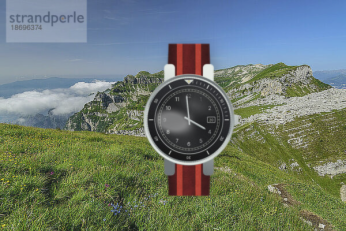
{"hour": 3, "minute": 59}
